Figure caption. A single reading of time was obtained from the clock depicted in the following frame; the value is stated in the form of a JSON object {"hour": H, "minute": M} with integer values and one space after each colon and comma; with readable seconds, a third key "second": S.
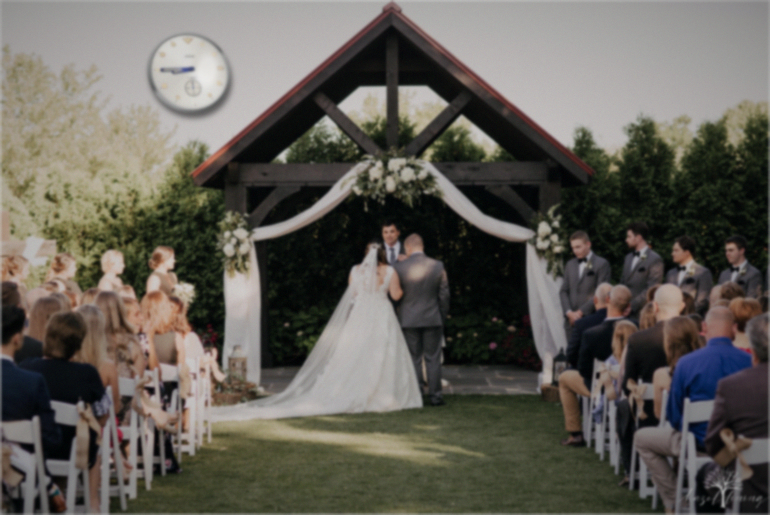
{"hour": 8, "minute": 45}
